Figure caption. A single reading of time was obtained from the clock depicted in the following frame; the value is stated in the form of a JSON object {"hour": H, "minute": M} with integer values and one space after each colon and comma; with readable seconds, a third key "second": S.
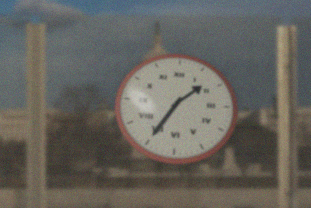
{"hour": 1, "minute": 35}
